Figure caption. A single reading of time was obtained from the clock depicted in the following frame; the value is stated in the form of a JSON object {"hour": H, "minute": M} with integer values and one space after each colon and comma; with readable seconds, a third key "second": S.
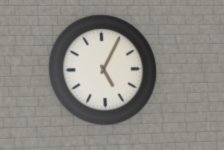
{"hour": 5, "minute": 5}
